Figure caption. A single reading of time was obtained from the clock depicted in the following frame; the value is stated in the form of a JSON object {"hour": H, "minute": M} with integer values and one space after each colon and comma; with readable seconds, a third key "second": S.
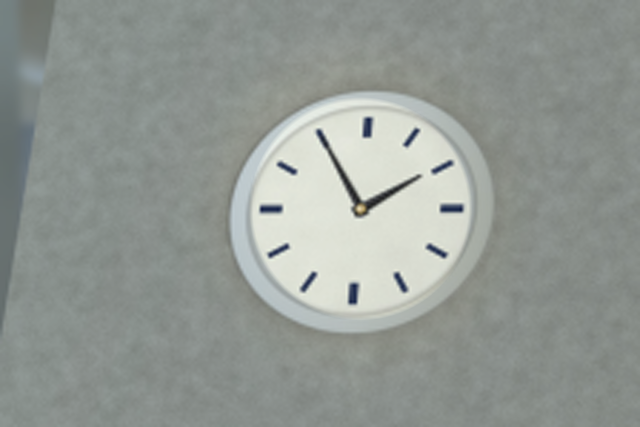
{"hour": 1, "minute": 55}
